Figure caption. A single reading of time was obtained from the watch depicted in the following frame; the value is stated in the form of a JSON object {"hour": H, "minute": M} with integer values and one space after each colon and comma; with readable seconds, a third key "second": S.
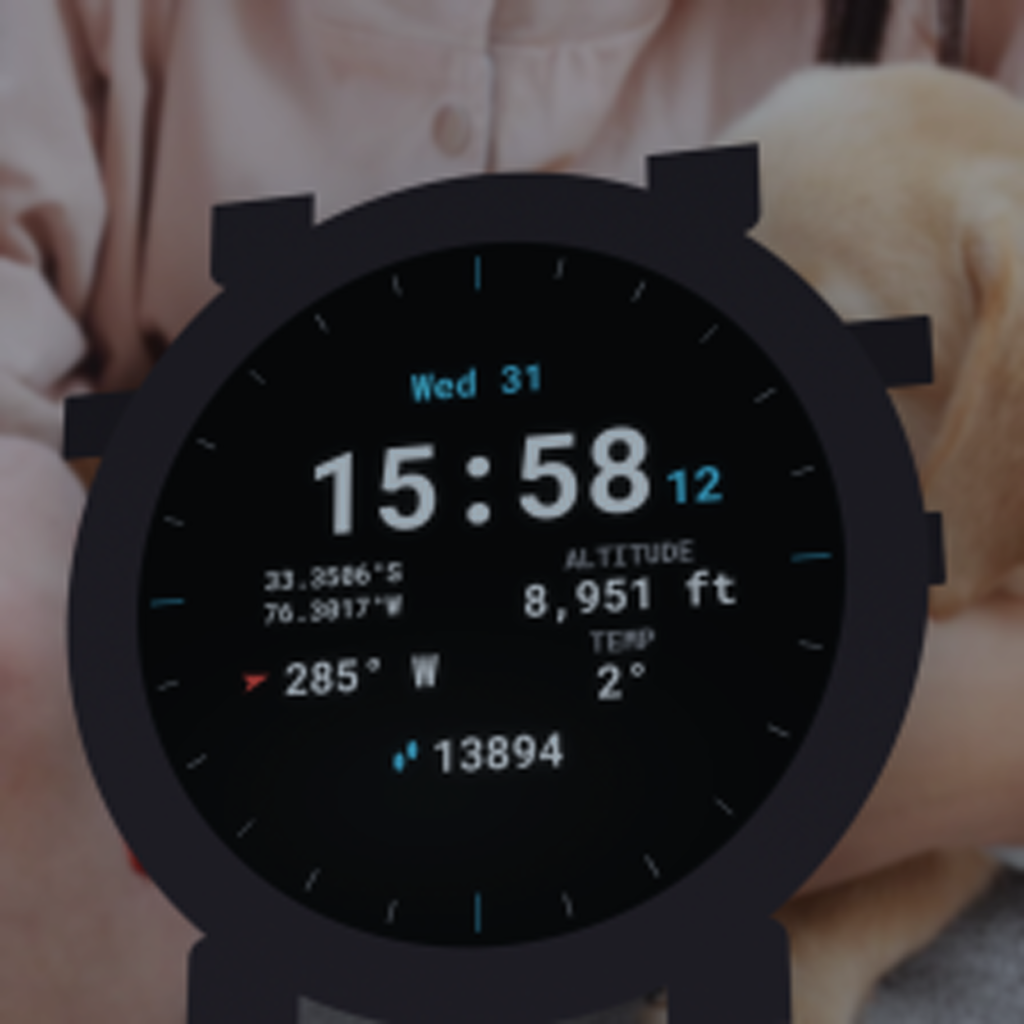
{"hour": 15, "minute": 58, "second": 12}
